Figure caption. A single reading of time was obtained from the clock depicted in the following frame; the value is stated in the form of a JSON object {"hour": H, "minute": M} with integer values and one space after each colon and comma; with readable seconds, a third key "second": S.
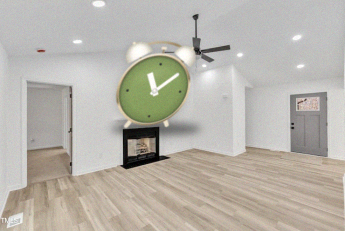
{"hour": 11, "minute": 8}
